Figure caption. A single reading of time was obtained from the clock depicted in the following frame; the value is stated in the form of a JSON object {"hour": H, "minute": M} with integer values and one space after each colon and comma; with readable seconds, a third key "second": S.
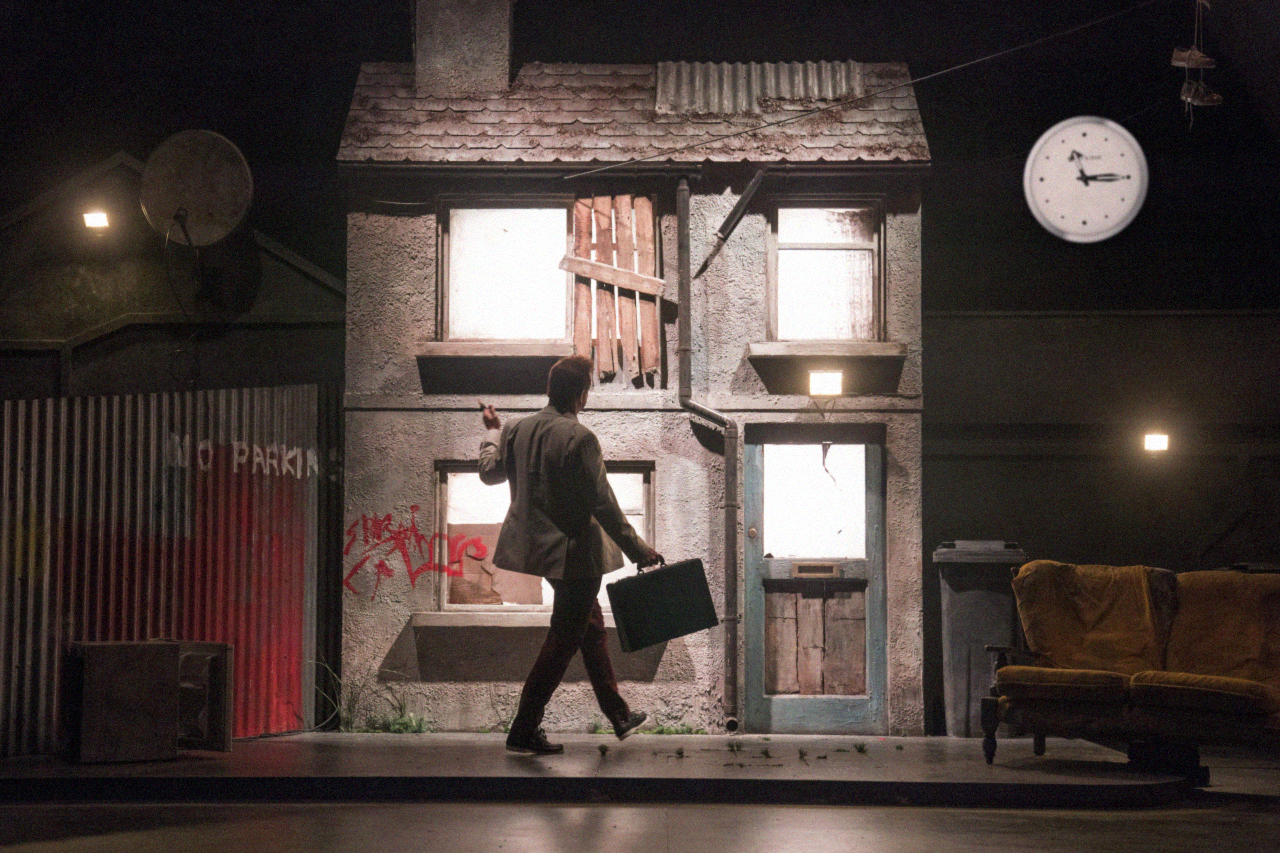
{"hour": 11, "minute": 15}
